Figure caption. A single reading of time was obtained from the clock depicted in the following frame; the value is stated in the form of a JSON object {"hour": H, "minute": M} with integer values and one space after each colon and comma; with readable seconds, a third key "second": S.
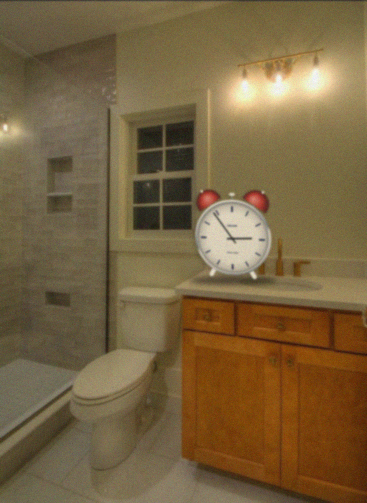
{"hour": 2, "minute": 54}
